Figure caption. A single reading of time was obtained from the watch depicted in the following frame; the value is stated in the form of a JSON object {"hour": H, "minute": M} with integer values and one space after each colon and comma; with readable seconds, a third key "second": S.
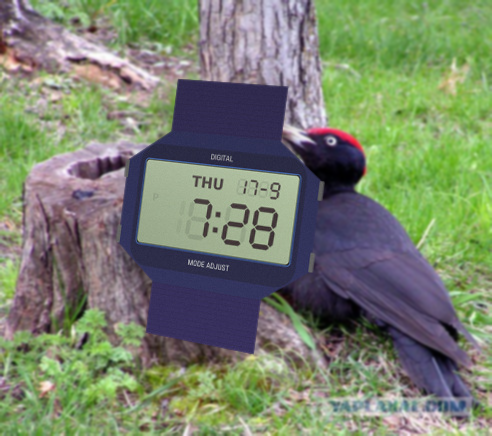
{"hour": 7, "minute": 28}
